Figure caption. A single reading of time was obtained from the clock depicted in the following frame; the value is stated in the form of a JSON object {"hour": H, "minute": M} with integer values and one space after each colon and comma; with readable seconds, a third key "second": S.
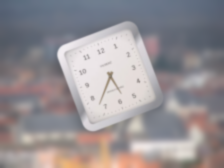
{"hour": 5, "minute": 37}
